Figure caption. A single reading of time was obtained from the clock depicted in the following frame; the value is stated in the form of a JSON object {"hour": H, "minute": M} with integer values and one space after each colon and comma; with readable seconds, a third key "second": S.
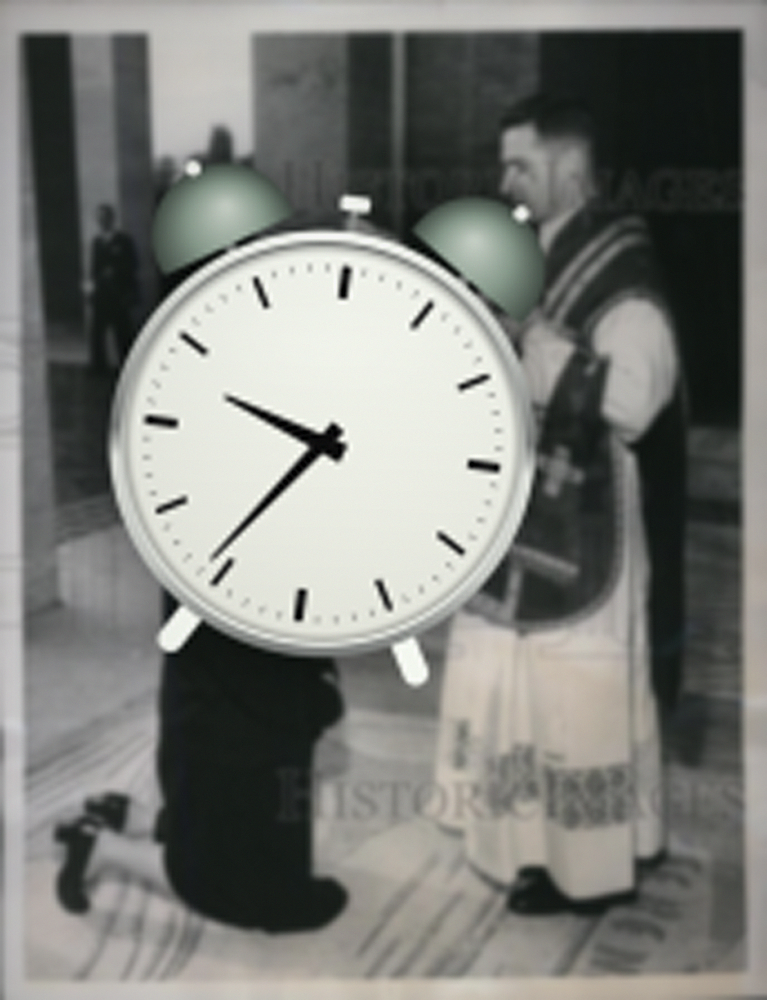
{"hour": 9, "minute": 36}
